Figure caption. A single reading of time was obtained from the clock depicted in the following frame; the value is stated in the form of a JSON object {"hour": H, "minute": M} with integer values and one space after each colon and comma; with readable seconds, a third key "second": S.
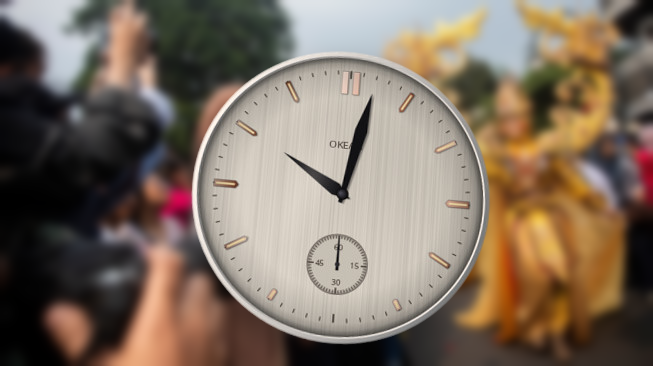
{"hour": 10, "minute": 2}
